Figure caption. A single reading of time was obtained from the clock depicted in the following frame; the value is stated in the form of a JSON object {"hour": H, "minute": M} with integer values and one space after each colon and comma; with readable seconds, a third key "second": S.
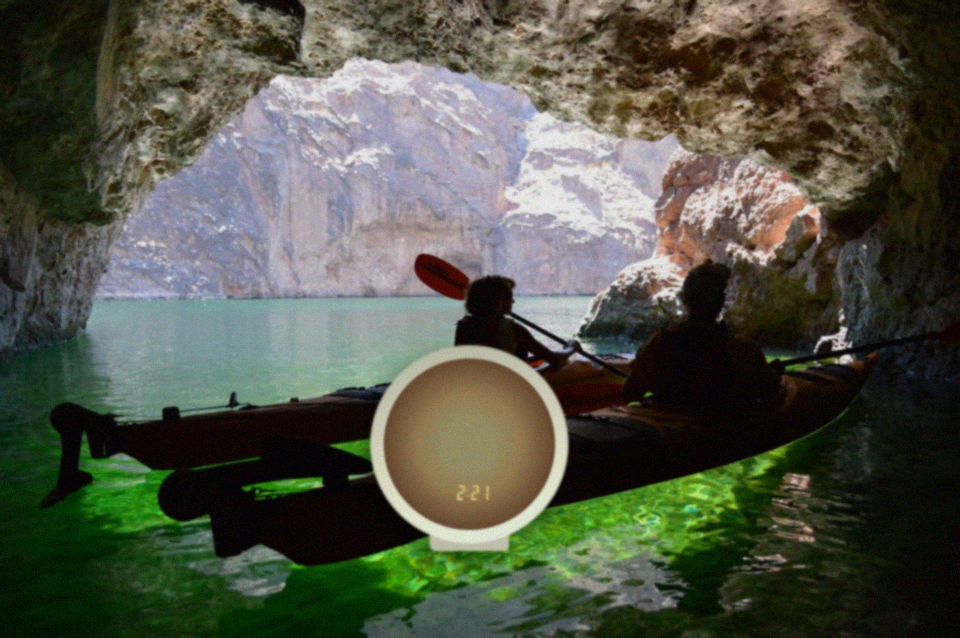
{"hour": 2, "minute": 21}
